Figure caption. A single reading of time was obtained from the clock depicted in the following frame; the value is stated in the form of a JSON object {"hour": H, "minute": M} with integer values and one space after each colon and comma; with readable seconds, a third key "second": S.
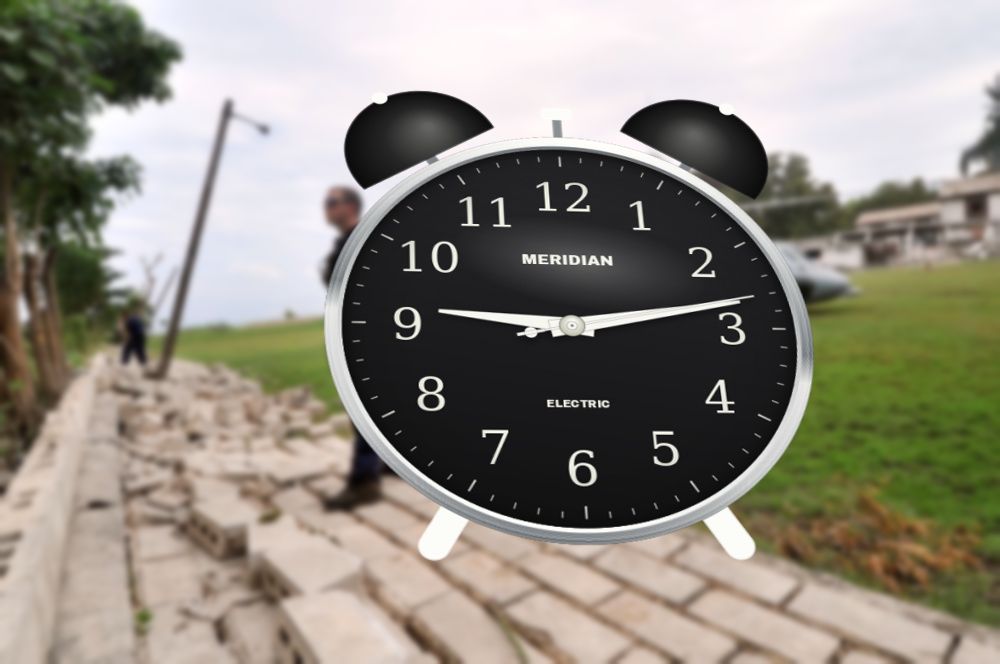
{"hour": 9, "minute": 13, "second": 13}
